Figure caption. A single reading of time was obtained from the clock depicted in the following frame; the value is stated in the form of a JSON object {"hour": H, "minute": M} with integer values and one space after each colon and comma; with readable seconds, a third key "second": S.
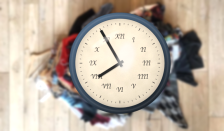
{"hour": 7, "minute": 55}
